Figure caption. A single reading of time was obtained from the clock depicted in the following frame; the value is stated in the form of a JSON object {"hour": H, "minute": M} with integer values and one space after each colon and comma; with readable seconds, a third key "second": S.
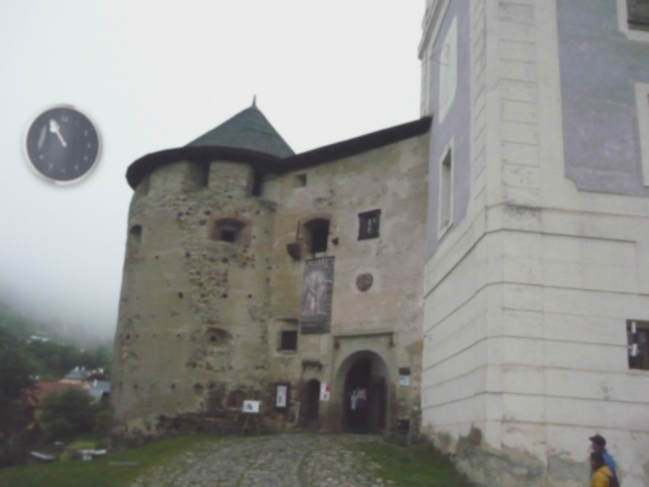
{"hour": 10, "minute": 55}
